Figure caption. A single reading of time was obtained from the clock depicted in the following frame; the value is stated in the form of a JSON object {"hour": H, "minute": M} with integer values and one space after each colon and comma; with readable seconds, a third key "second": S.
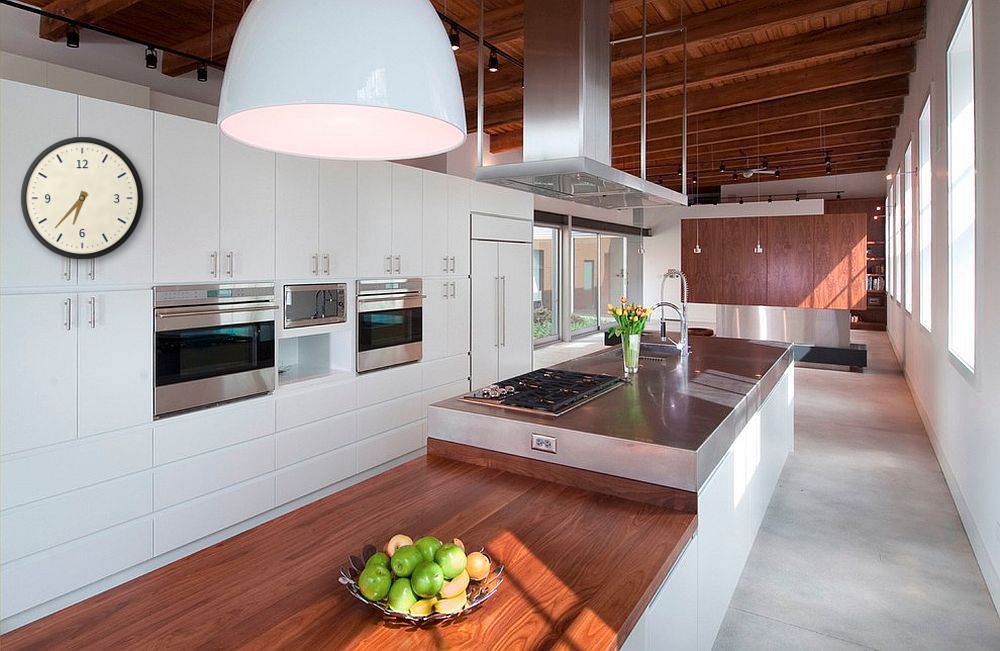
{"hour": 6, "minute": 37}
